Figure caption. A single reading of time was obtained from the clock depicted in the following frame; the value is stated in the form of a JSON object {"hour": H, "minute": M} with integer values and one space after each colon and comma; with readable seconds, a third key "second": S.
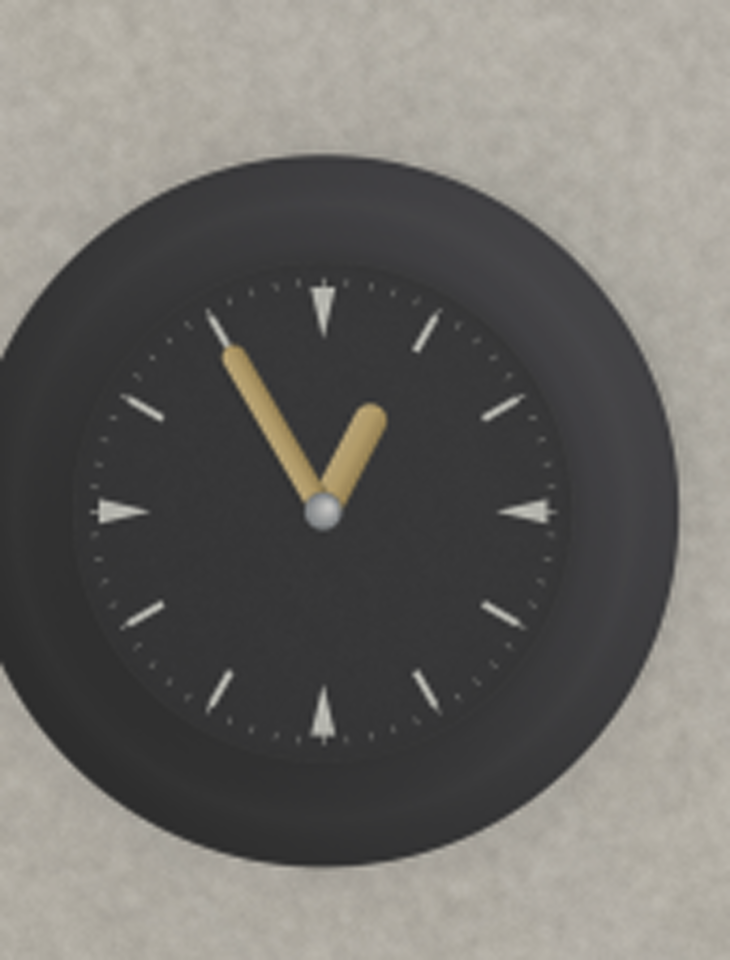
{"hour": 12, "minute": 55}
